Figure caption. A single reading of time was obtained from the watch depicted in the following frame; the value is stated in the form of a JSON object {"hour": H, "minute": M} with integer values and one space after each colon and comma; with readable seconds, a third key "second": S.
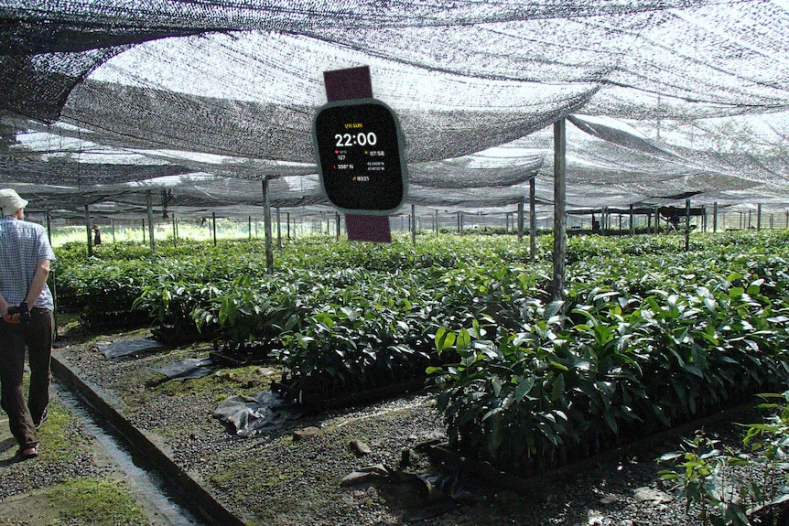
{"hour": 22, "minute": 0}
